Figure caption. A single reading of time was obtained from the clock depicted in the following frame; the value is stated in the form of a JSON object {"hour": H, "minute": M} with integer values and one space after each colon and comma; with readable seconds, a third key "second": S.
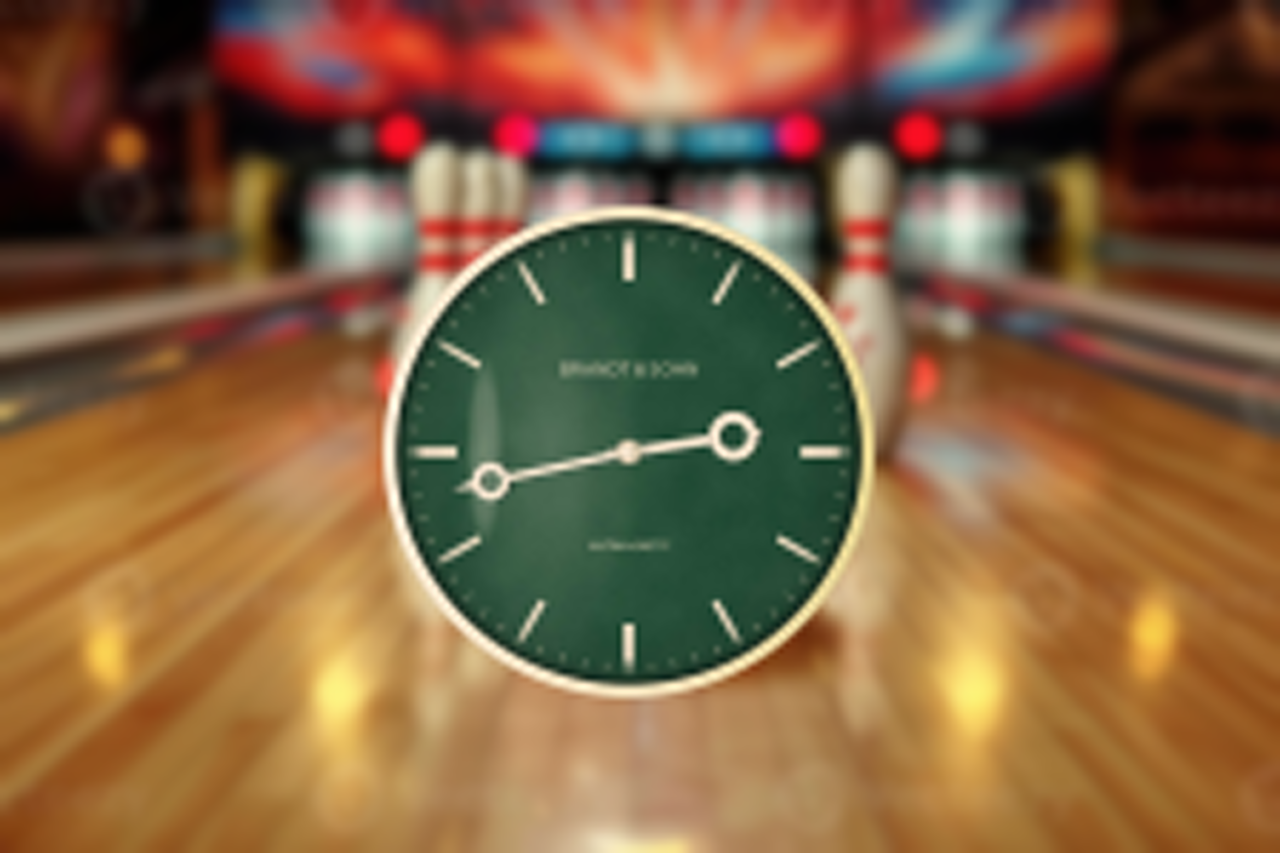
{"hour": 2, "minute": 43}
